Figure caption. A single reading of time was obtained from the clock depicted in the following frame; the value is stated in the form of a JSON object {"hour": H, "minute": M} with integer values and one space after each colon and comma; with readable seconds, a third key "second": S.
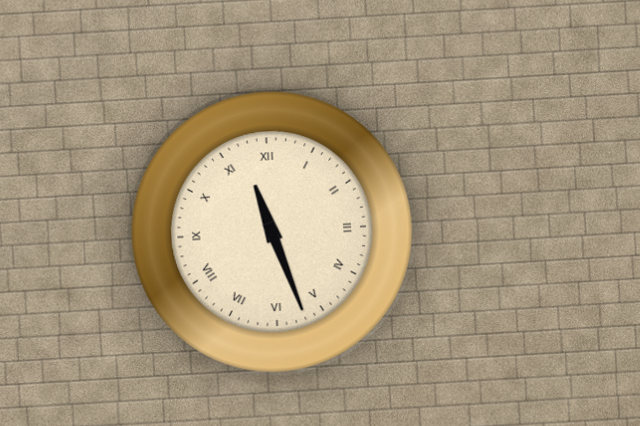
{"hour": 11, "minute": 27}
